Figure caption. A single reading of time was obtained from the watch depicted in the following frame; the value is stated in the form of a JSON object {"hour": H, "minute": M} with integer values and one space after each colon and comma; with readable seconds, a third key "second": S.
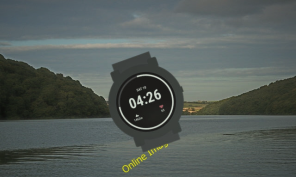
{"hour": 4, "minute": 26}
